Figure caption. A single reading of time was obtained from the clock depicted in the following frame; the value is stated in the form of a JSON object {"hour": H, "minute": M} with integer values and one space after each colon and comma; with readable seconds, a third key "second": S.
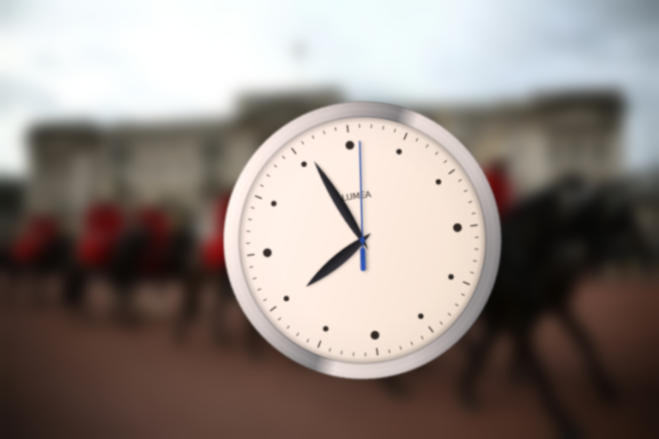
{"hour": 7, "minute": 56, "second": 1}
